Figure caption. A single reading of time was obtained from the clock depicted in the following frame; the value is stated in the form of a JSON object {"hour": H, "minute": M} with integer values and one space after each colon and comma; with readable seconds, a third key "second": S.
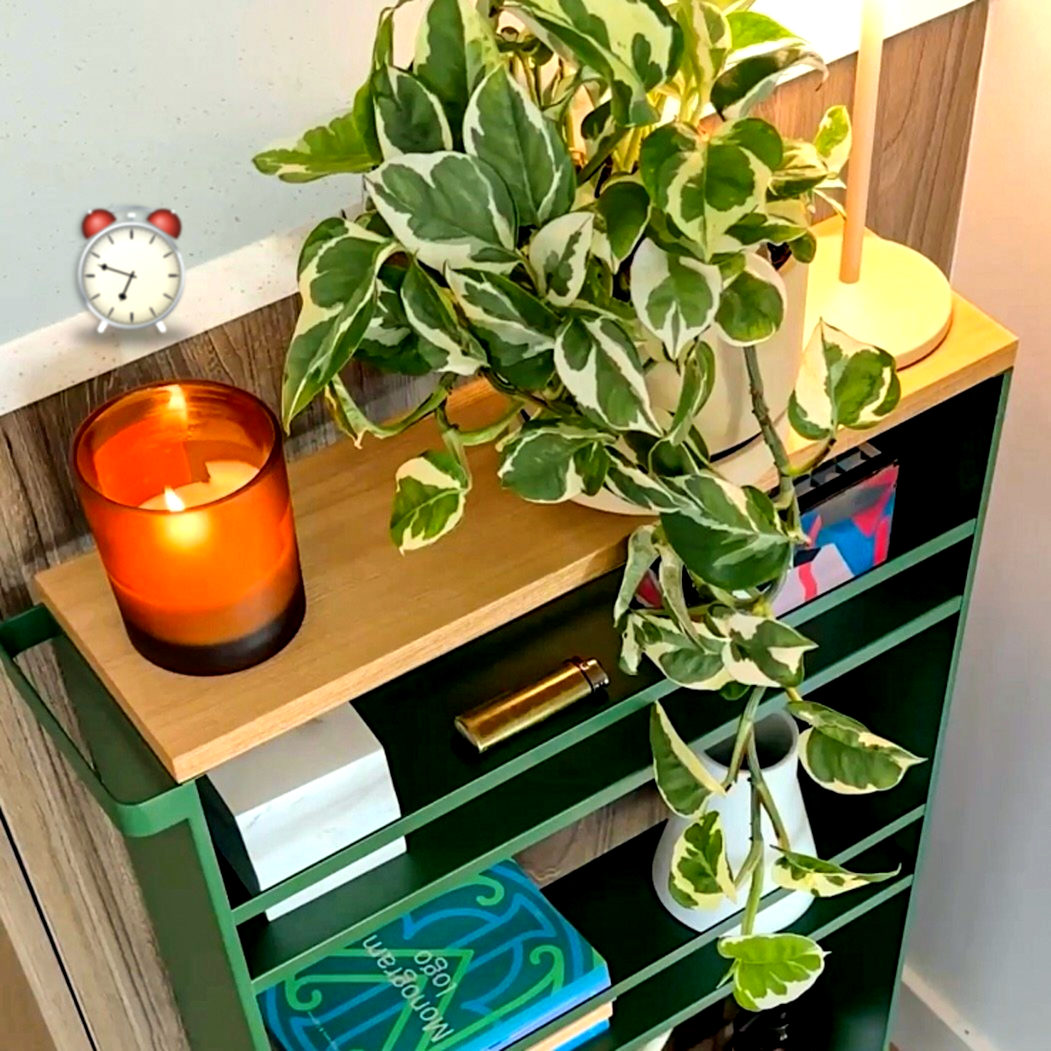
{"hour": 6, "minute": 48}
